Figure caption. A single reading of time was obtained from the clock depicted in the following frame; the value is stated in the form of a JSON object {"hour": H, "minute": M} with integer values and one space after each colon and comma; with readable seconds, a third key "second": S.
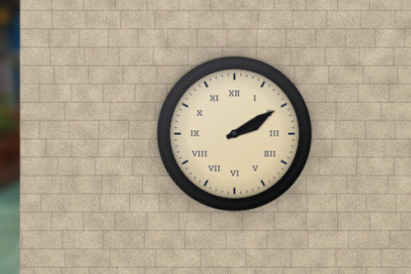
{"hour": 2, "minute": 10}
